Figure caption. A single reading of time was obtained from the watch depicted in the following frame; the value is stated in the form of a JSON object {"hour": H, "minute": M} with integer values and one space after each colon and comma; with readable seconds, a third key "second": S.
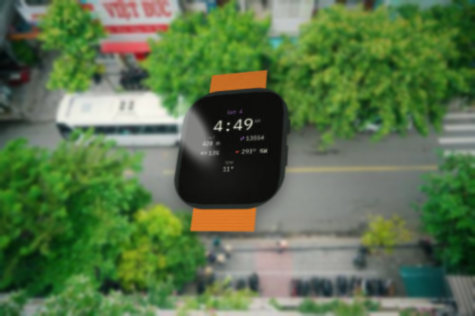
{"hour": 4, "minute": 49}
